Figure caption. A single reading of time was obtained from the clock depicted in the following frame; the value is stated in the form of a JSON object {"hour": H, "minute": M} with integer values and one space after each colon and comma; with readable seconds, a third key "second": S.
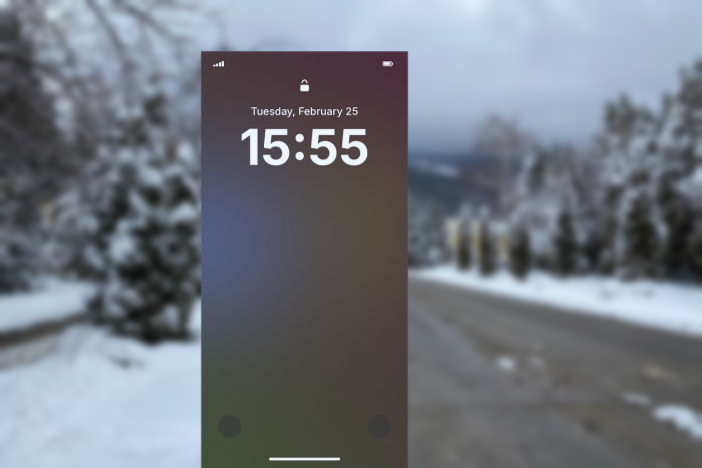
{"hour": 15, "minute": 55}
